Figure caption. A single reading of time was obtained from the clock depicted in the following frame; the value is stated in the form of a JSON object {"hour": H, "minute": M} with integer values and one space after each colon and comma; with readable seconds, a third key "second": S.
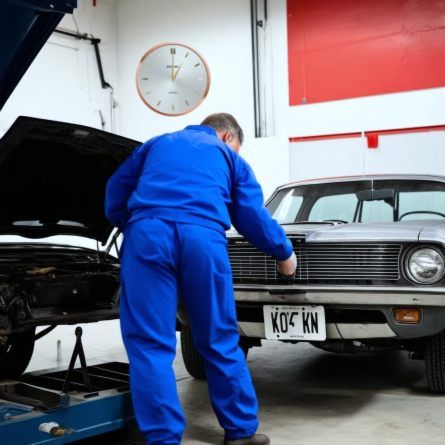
{"hour": 1, "minute": 0}
